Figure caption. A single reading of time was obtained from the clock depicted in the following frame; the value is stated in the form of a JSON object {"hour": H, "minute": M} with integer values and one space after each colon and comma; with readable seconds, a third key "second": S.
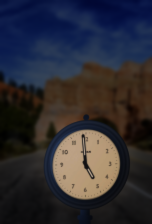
{"hour": 4, "minute": 59}
